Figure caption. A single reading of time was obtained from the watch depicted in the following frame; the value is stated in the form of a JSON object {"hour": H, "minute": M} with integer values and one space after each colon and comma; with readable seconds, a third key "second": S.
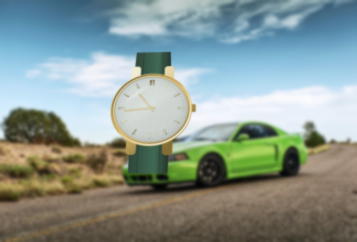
{"hour": 10, "minute": 44}
